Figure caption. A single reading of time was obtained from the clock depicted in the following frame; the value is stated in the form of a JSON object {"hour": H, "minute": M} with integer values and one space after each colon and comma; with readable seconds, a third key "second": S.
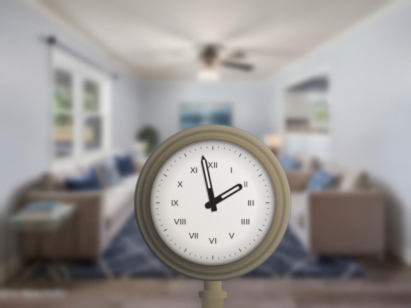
{"hour": 1, "minute": 58}
